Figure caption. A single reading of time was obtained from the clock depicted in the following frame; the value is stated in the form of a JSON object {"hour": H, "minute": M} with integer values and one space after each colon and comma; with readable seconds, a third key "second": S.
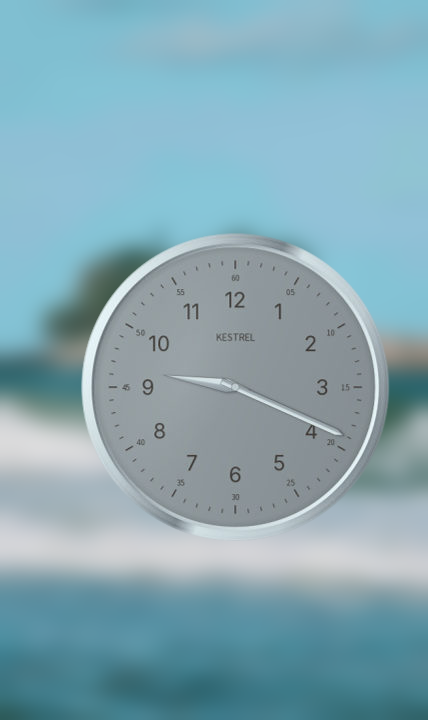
{"hour": 9, "minute": 19}
